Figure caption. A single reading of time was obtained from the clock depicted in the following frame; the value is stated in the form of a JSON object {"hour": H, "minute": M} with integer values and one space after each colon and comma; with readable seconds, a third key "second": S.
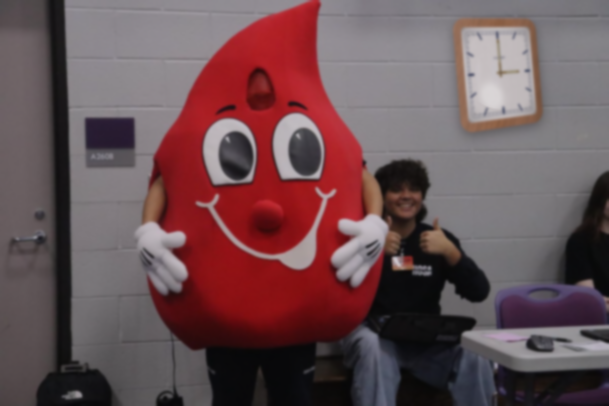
{"hour": 3, "minute": 0}
